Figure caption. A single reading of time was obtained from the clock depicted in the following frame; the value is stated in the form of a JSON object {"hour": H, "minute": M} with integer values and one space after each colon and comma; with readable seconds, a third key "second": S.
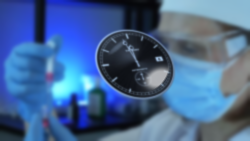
{"hour": 11, "minute": 58}
